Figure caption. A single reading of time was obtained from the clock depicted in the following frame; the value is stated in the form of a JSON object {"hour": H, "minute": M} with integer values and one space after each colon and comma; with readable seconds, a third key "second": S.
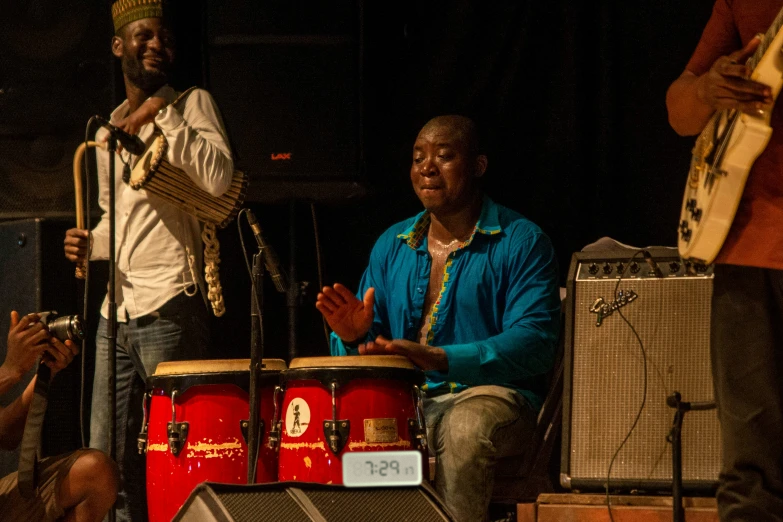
{"hour": 7, "minute": 29}
